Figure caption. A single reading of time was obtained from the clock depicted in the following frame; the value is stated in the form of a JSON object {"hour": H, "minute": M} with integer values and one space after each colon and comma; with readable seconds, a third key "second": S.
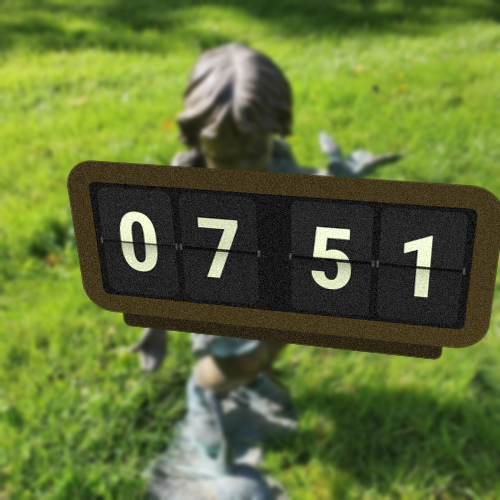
{"hour": 7, "minute": 51}
